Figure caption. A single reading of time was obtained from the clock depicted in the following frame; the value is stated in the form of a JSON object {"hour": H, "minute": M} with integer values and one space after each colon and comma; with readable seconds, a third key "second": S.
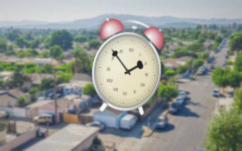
{"hour": 1, "minute": 52}
